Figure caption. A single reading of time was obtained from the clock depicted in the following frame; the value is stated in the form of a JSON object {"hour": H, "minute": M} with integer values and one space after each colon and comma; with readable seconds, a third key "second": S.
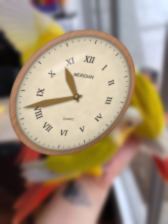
{"hour": 10, "minute": 42}
